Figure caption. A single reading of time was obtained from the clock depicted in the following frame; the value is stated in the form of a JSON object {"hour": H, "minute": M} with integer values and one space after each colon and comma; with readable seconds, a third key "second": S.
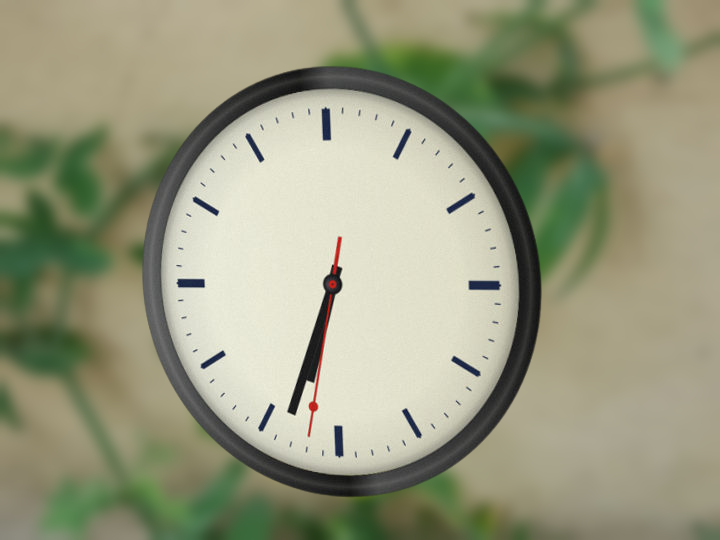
{"hour": 6, "minute": 33, "second": 32}
